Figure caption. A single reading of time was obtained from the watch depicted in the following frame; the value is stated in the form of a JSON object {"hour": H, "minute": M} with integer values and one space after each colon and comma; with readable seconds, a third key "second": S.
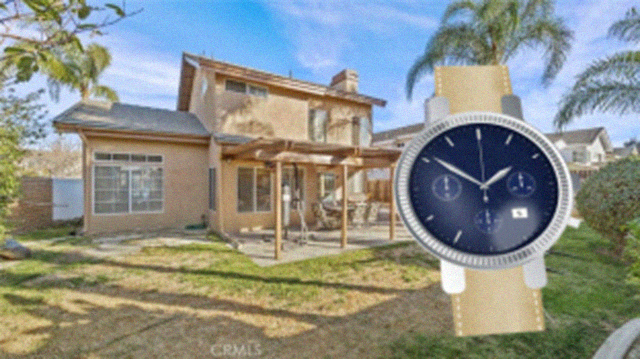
{"hour": 1, "minute": 51}
